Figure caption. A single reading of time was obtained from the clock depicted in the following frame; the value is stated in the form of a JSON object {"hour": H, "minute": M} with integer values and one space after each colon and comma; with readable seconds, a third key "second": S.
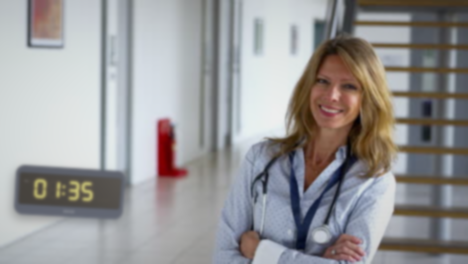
{"hour": 1, "minute": 35}
